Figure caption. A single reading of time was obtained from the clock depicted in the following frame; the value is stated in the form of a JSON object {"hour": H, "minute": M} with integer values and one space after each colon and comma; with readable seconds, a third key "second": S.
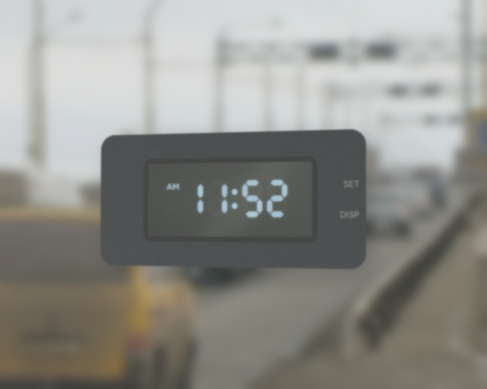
{"hour": 11, "minute": 52}
